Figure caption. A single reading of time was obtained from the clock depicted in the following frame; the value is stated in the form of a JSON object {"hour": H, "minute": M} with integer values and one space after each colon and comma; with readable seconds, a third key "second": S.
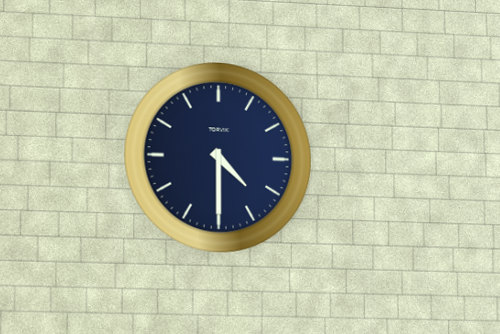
{"hour": 4, "minute": 30}
